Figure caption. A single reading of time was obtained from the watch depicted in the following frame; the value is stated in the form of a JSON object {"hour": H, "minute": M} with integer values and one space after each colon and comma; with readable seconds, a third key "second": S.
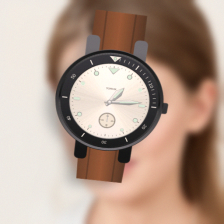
{"hour": 1, "minute": 14}
